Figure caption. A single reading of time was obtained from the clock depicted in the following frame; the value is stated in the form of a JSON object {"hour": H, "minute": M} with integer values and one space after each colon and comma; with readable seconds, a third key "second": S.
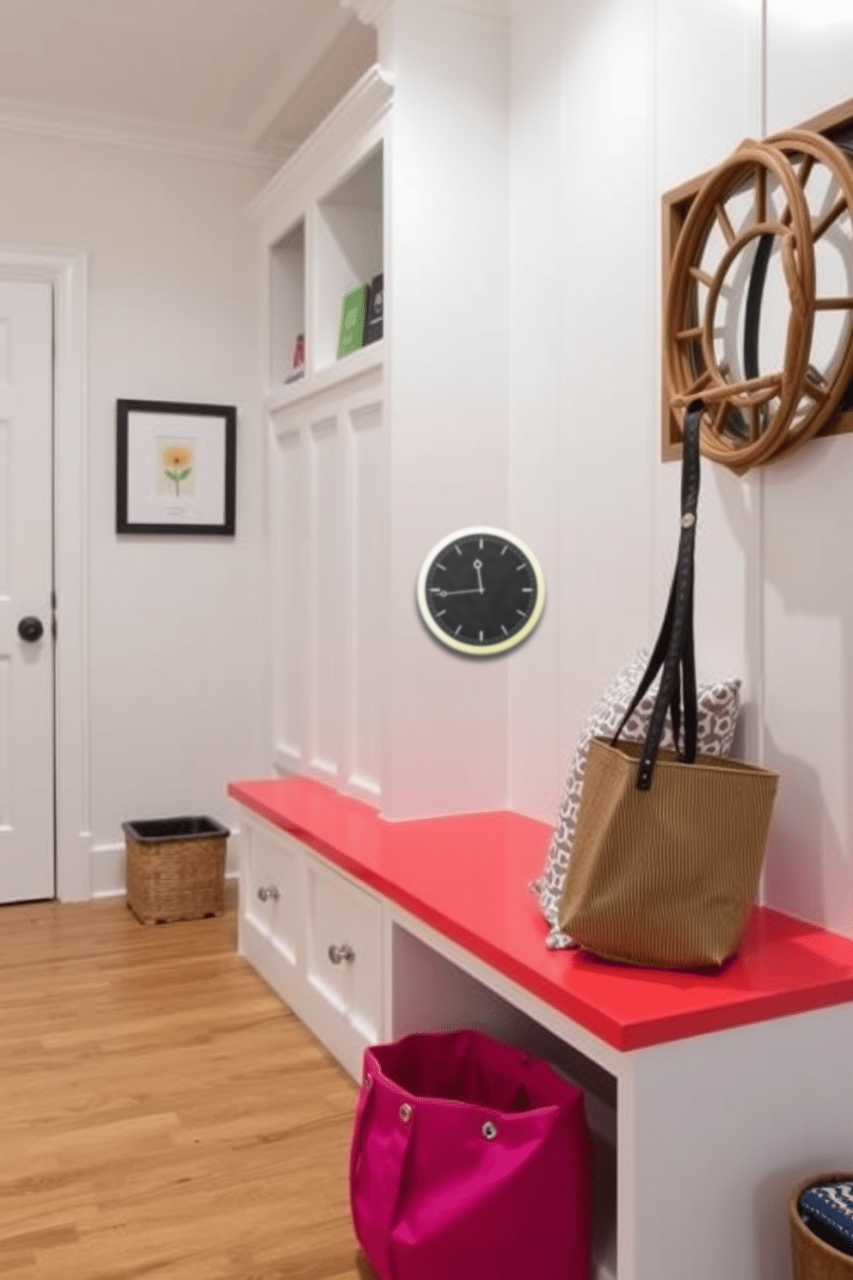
{"hour": 11, "minute": 44}
